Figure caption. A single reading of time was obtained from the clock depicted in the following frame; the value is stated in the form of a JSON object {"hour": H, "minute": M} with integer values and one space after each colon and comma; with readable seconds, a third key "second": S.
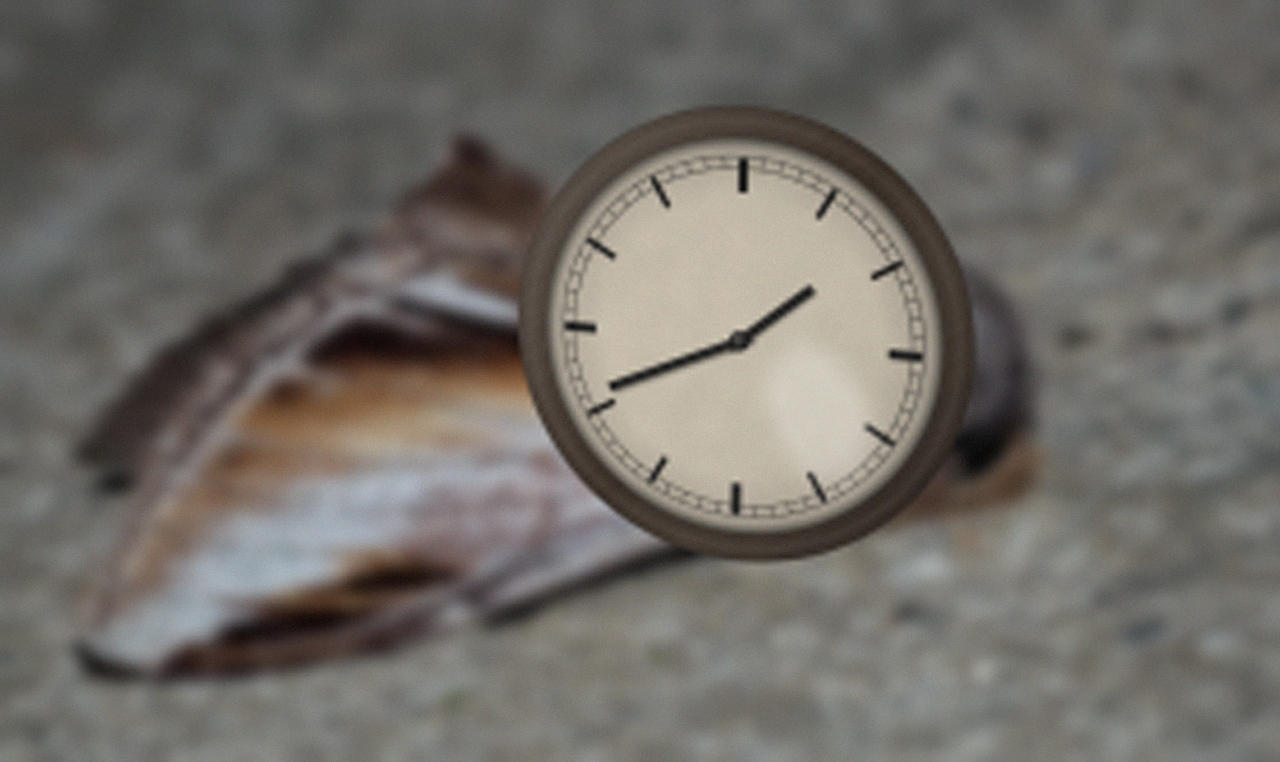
{"hour": 1, "minute": 41}
